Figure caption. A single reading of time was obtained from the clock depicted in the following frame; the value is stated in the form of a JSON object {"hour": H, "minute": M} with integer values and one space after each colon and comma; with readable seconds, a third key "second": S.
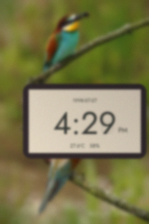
{"hour": 4, "minute": 29}
